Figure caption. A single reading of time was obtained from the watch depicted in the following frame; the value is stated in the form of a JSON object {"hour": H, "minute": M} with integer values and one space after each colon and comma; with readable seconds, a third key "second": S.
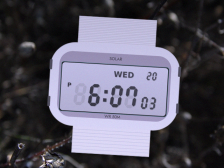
{"hour": 6, "minute": 7, "second": 3}
